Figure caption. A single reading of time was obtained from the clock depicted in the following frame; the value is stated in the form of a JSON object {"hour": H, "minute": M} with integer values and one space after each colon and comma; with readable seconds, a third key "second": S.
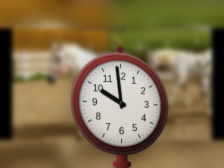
{"hour": 9, "minute": 59}
